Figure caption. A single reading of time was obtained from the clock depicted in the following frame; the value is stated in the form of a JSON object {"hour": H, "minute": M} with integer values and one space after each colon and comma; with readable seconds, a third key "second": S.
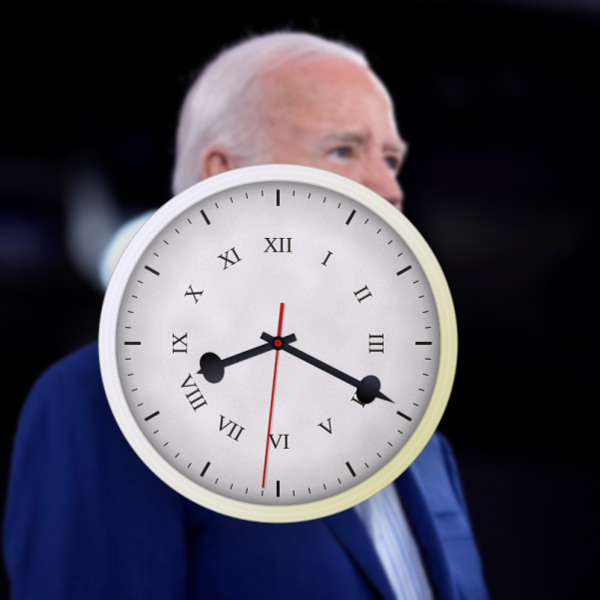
{"hour": 8, "minute": 19, "second": 31}
